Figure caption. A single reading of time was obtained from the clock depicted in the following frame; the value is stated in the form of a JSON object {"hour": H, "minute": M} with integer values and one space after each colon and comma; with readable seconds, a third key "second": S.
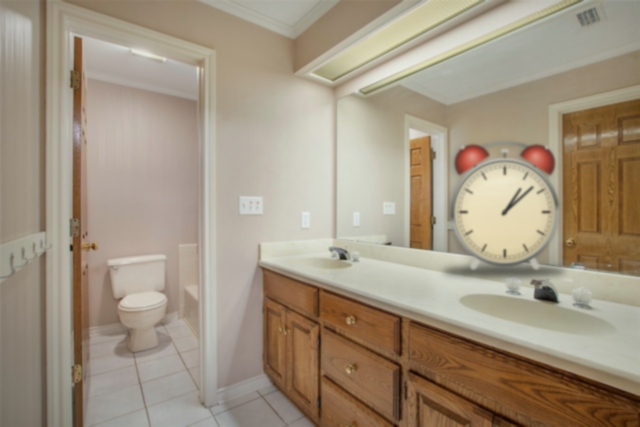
{"hour": 1, "minute": 8}
